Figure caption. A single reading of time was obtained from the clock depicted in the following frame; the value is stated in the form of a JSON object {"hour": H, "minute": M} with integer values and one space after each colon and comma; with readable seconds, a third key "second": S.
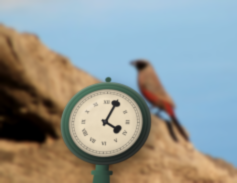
{"hour": 4, "minute": 4}
